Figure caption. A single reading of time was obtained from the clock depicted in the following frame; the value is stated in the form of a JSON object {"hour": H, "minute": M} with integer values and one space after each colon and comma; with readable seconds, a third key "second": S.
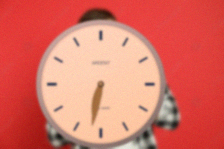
{"hour": 6, "minute": 32}
